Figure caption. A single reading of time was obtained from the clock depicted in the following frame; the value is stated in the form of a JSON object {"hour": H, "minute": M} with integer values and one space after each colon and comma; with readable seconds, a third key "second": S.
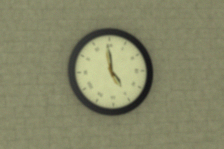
{"hour": 4, "minute": 59}
